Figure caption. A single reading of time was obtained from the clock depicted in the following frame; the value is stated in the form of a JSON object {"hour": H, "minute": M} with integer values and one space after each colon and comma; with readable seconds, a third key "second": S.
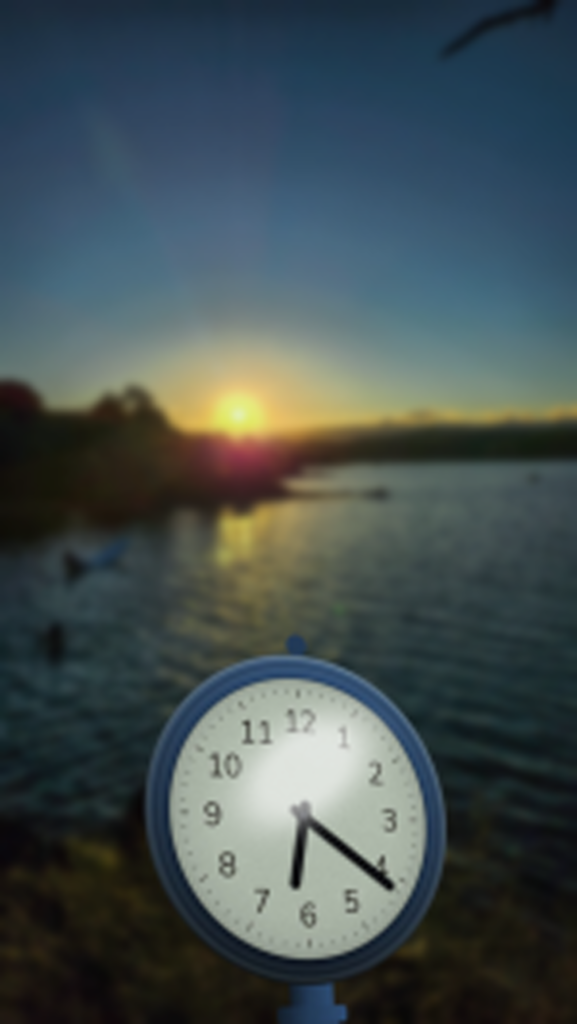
{"hour": 6, "minute": 21}
